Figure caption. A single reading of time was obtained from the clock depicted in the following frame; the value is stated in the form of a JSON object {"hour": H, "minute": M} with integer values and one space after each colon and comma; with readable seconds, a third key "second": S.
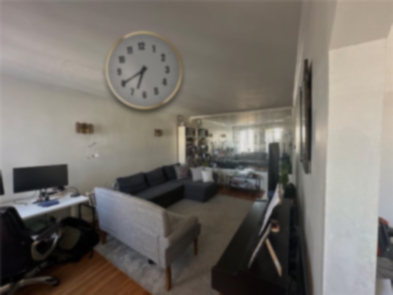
{"hour": 6, "minute": 40}
